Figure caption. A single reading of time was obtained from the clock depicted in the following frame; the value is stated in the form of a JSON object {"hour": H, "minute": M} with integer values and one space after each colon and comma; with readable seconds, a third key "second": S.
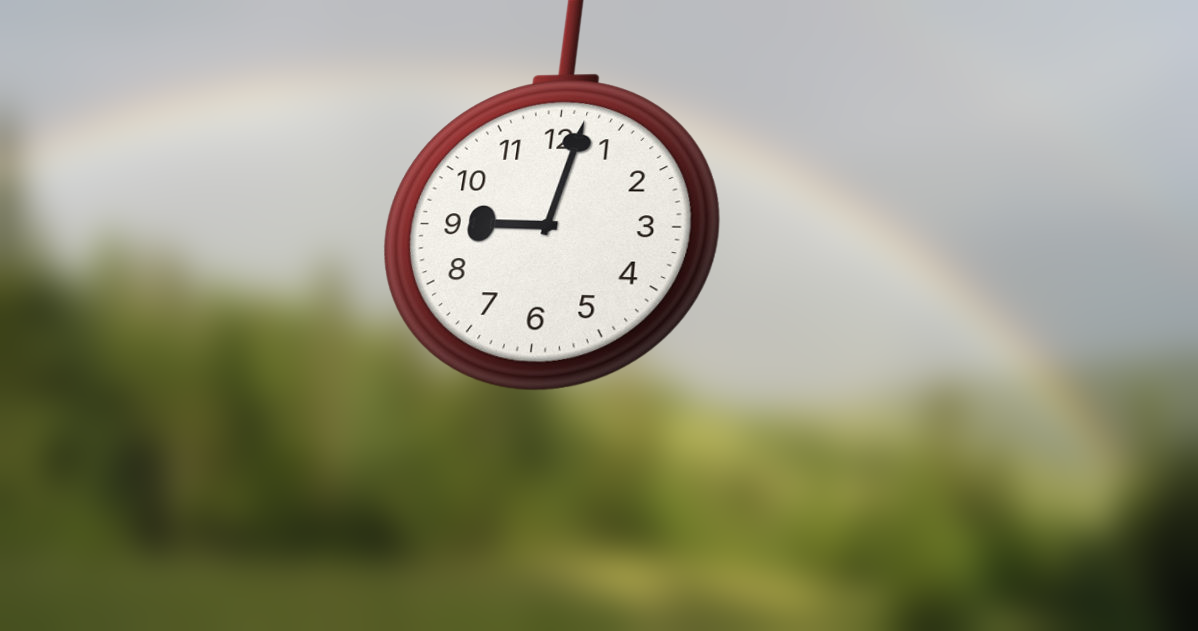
{"hour": 9, "minute": 2}
